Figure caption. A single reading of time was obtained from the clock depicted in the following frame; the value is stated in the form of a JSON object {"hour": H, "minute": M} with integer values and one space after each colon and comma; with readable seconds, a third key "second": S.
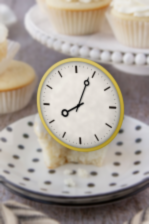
{"hour": 8, "minute": 4}
